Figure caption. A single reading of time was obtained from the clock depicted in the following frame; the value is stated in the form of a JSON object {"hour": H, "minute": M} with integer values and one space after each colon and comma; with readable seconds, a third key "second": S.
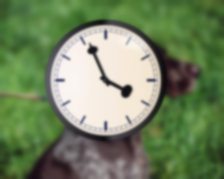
{"hour": 3, "minute": 56}
